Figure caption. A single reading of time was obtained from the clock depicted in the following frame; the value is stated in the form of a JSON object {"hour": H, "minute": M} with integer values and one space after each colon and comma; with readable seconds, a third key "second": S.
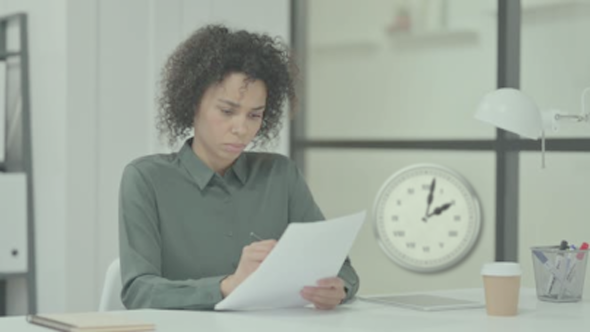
{"hour": 2, "minute": 2}
